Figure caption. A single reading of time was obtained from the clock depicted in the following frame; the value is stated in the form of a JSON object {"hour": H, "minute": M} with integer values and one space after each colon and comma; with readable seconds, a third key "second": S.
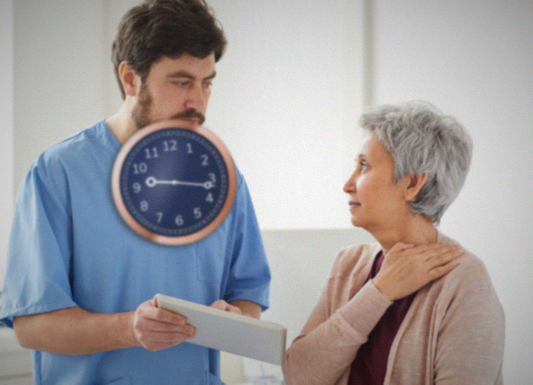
{"hour": 9, "minute": 17}
